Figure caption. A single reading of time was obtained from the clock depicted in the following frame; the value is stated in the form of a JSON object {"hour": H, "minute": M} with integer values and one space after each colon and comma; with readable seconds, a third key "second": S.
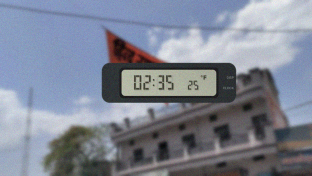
{"hour": 2, "minute": 35}
